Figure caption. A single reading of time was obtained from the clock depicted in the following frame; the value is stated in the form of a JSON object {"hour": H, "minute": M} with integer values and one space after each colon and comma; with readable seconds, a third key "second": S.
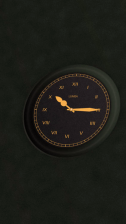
{"hour": 10, "minute": 15}
